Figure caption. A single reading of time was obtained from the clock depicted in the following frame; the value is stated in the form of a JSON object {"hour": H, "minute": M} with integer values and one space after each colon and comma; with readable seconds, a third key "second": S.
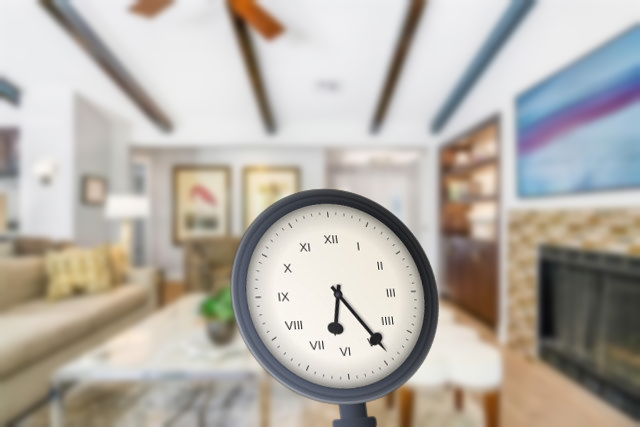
{"hour": 6, "minute": 24}
